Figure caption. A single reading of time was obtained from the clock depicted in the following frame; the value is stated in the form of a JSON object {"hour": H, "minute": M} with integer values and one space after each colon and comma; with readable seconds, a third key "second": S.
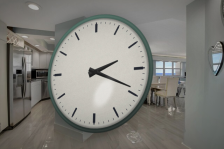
{"hour": 2, "minute": 19}
